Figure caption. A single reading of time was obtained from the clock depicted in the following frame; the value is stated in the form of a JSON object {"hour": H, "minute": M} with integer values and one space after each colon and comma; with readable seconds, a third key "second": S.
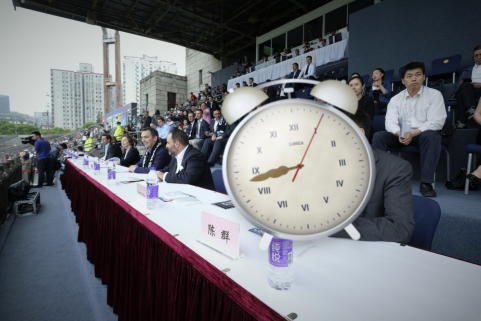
{"hour": 8, "minute": 43, "second": 5}
